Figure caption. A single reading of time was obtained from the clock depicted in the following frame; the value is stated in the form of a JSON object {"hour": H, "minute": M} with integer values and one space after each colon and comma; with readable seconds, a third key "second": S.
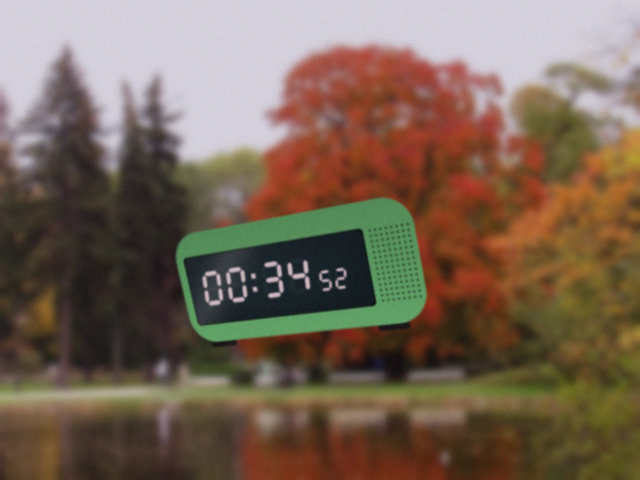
{"hour": 0, "minute": 34, "second": 52}
